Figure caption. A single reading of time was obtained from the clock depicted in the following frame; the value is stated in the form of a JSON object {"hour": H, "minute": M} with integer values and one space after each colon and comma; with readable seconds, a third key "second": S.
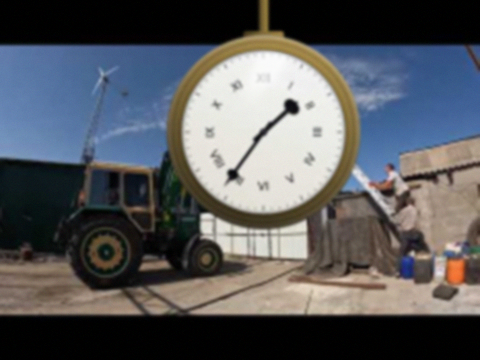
{"hour": 1, "minute": 36}
